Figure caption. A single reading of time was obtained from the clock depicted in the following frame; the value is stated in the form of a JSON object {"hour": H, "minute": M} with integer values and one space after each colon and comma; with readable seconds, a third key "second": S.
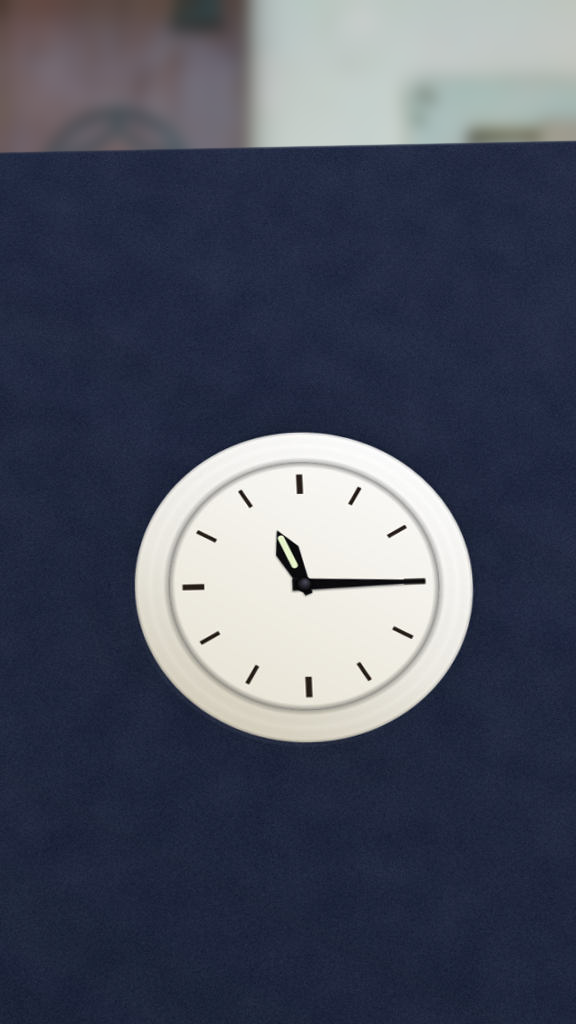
{"hour": 11, "minute": 15}
